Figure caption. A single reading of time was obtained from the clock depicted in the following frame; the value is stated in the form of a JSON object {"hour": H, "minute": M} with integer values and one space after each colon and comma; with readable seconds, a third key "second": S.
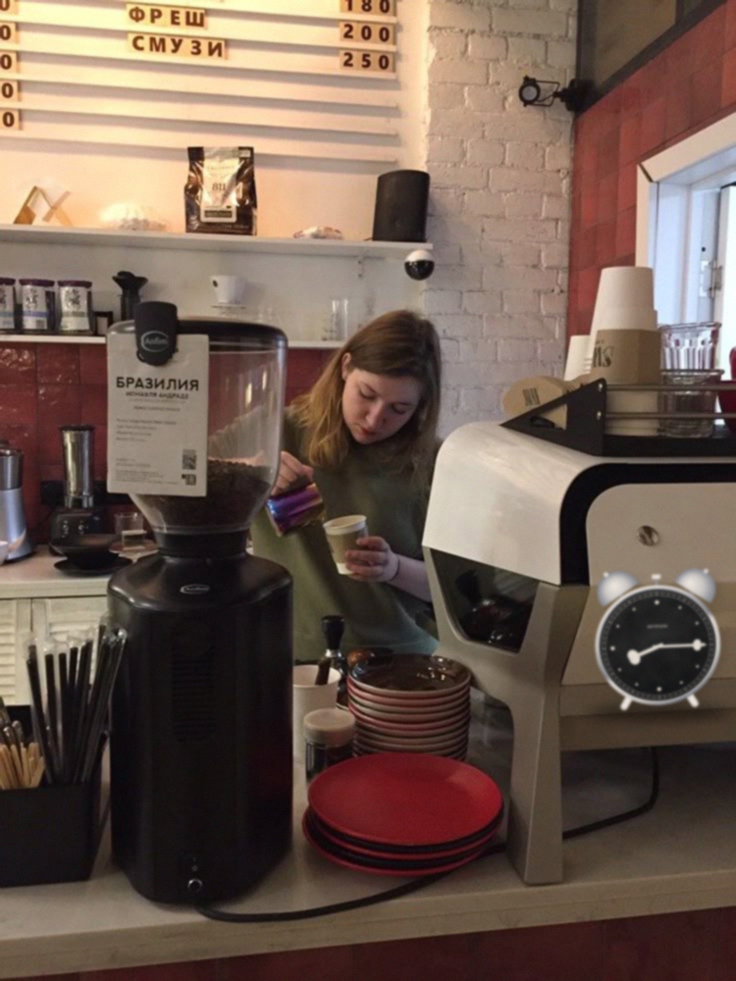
{"hour": 8, "minute": 15}
